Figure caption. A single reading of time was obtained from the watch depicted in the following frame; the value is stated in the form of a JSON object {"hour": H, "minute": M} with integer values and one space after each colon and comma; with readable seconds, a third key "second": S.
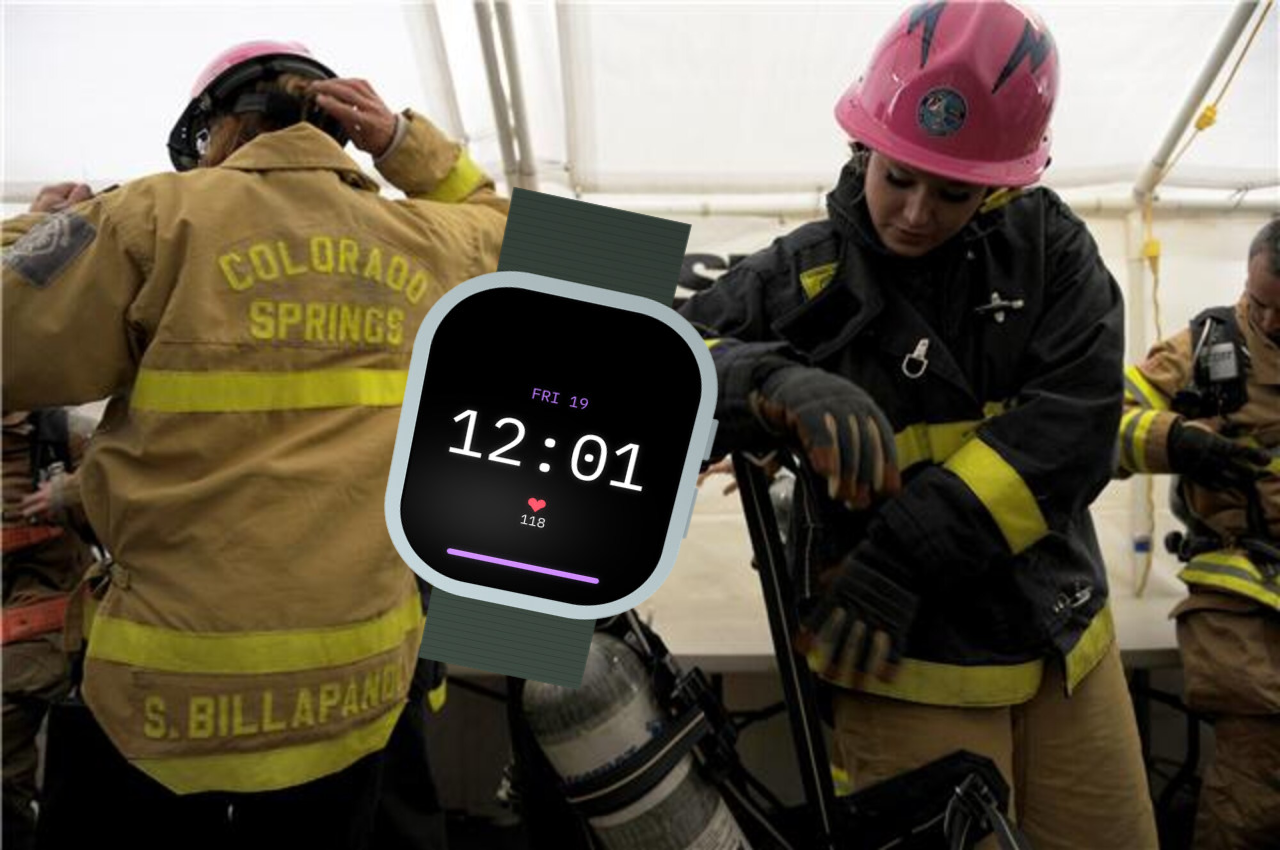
{"hour": 12, "minute": 1}
